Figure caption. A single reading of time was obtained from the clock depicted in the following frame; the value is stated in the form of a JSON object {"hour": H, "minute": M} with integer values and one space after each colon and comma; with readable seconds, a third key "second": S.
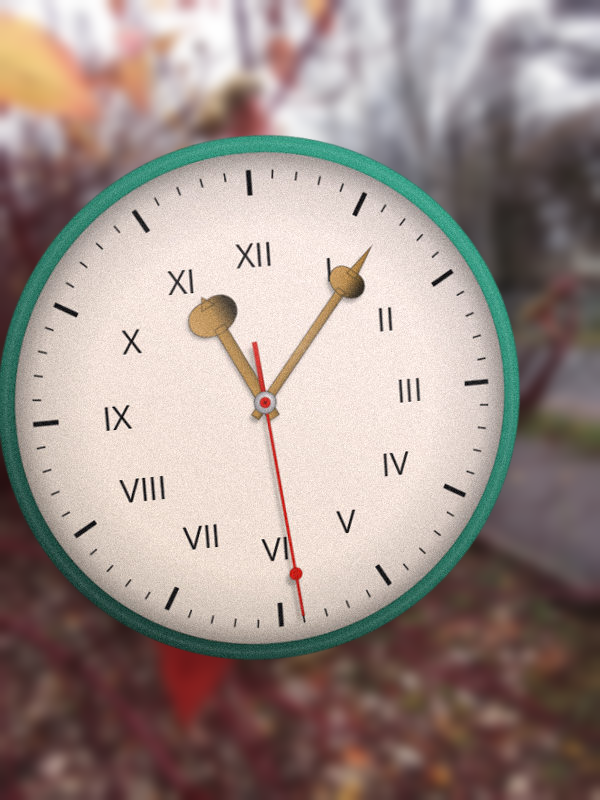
{"hour": 11, "minute": 6, "second": 29}
